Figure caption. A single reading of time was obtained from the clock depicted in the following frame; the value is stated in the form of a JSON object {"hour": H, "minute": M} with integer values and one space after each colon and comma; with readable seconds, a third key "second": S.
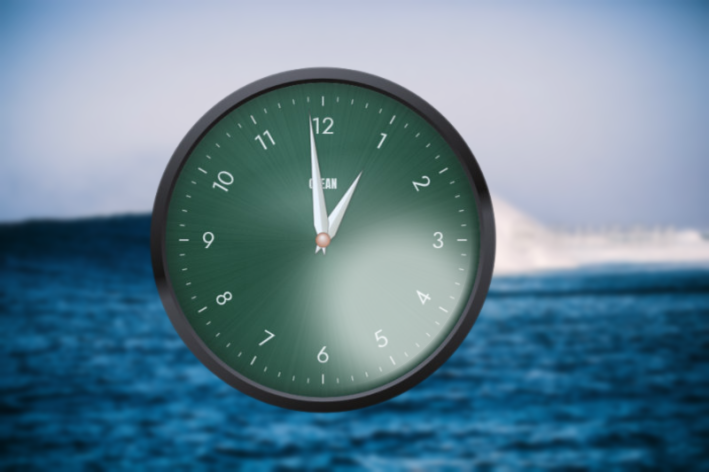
{"hour": 12, "minute": 59}
